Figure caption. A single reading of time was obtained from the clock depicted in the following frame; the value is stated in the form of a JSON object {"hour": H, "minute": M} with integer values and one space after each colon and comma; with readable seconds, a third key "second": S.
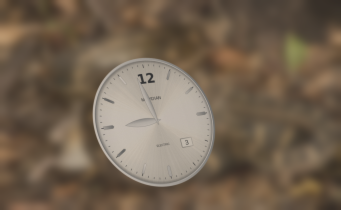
{"hour": 8, "minute": 58}
